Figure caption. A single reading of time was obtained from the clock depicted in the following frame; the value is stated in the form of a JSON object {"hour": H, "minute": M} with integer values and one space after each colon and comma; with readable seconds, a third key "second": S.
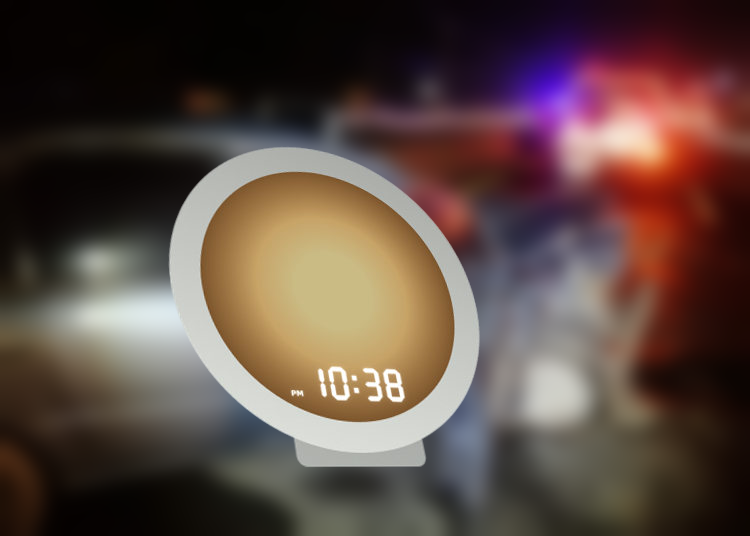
{"hour": 10, "minute": 38}
